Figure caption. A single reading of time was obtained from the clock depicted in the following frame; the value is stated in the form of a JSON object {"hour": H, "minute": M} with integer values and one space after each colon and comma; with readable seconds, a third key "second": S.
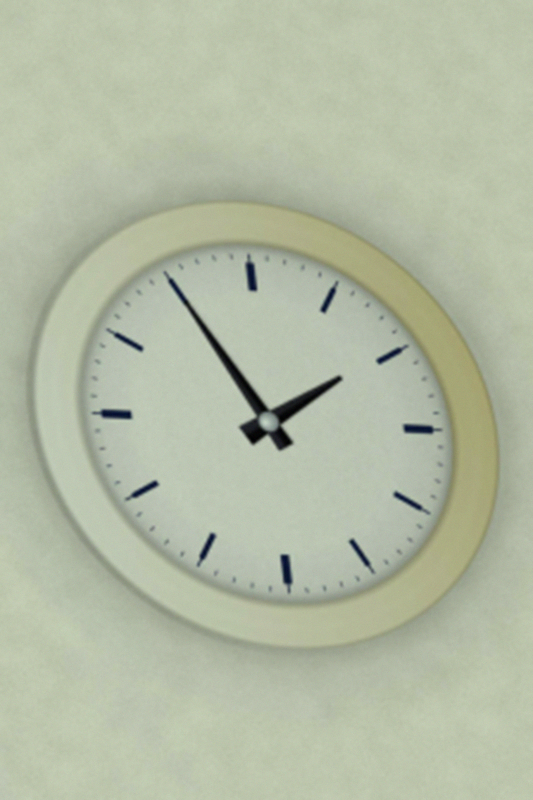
{"hour": 1, "minute": 55}
